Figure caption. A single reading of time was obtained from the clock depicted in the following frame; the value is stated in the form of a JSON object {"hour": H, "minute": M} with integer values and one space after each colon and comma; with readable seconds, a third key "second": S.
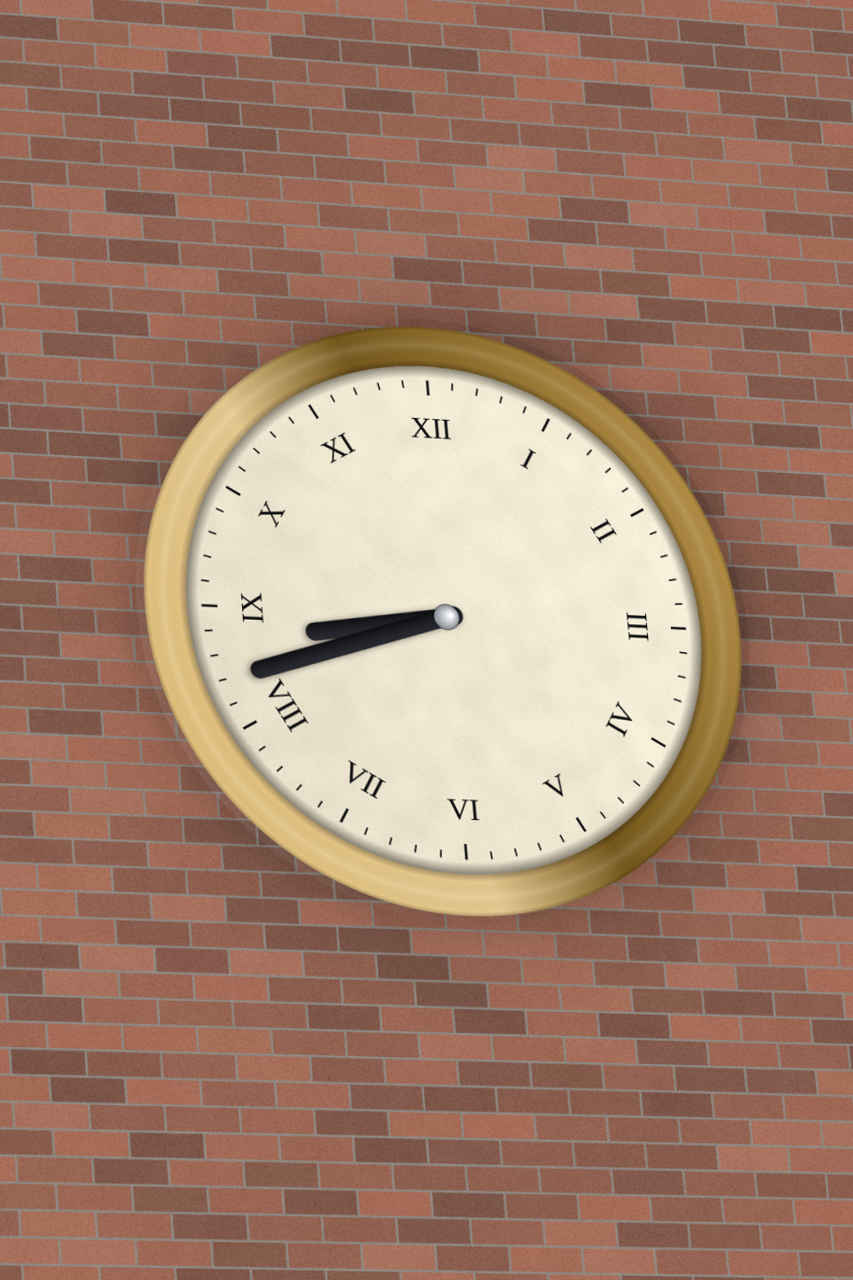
{"hour": 8, "minute": 42}
